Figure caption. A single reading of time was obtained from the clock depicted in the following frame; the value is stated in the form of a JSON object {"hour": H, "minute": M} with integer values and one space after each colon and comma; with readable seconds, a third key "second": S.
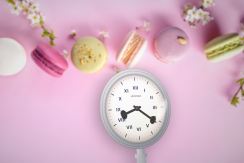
{"hour": 8, "minute": 21}
